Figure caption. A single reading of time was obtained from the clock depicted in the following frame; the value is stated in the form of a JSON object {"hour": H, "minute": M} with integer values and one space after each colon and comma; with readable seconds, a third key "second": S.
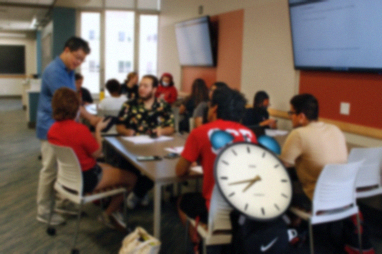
{"hour": 7, "minute": 43}
